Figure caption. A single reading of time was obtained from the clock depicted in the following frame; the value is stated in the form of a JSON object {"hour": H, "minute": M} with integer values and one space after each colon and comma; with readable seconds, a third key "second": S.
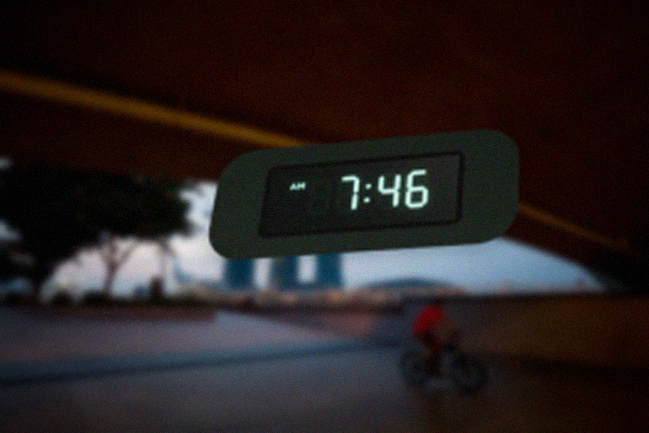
{"hour": 7, "minute": 46}
